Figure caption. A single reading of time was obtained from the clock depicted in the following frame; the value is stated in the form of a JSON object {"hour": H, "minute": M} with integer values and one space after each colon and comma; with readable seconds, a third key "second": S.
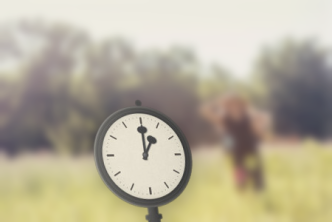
{"hour": 1, "minute": 0}
